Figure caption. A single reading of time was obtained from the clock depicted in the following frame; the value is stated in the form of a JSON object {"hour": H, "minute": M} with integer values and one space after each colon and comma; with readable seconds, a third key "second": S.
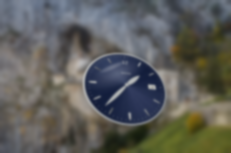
{"hour": 1, "minute": 37}
